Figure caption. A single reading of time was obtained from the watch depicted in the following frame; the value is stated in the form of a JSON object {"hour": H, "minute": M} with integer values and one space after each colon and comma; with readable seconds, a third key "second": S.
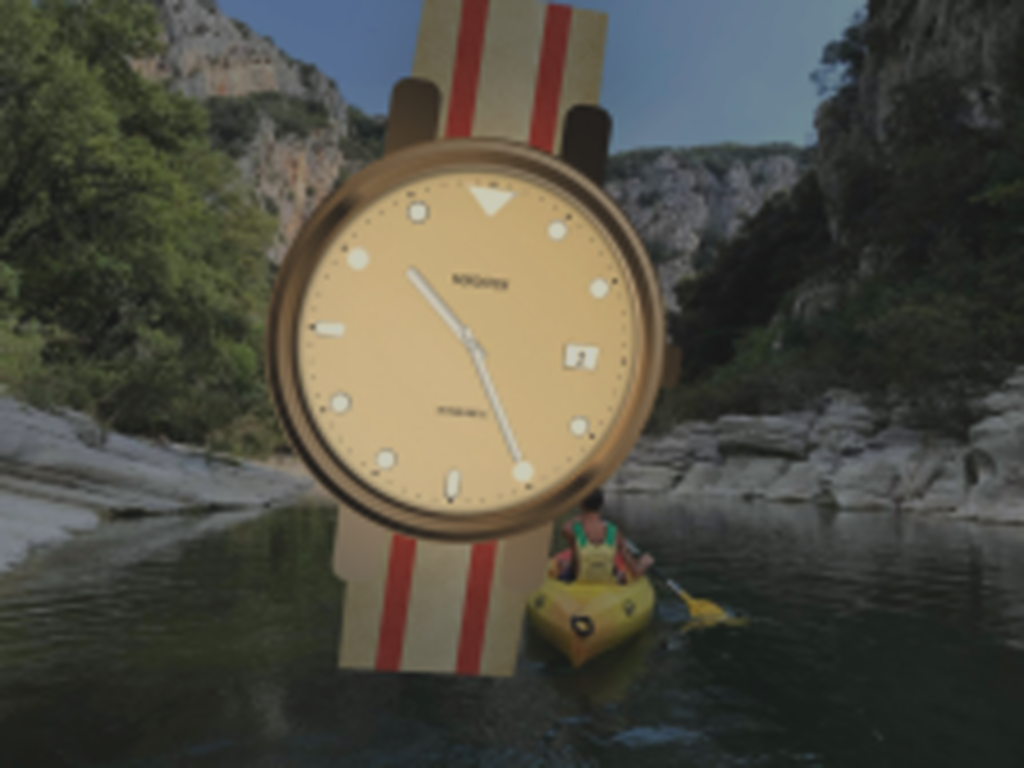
{"hour": 10, "minute": 25}
